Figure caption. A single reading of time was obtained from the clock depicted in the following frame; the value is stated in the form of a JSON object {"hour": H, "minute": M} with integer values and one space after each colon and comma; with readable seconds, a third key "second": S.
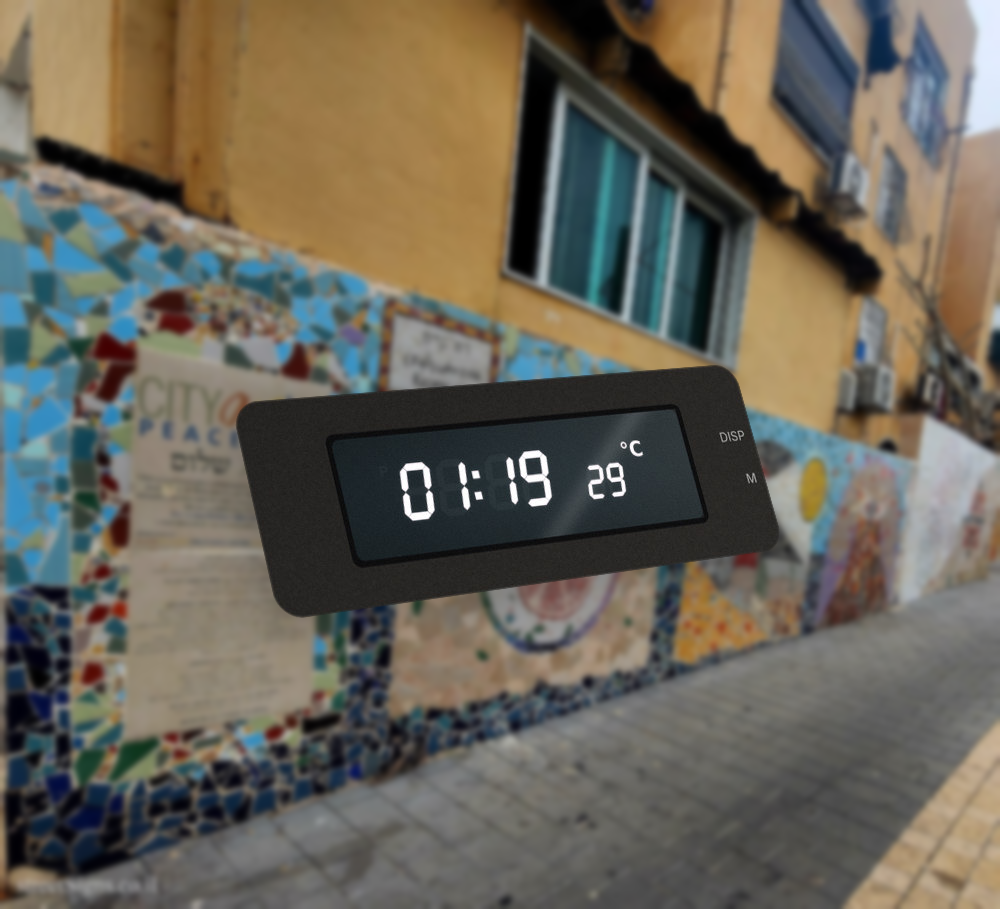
{"hour": 1, "minute": 19}
